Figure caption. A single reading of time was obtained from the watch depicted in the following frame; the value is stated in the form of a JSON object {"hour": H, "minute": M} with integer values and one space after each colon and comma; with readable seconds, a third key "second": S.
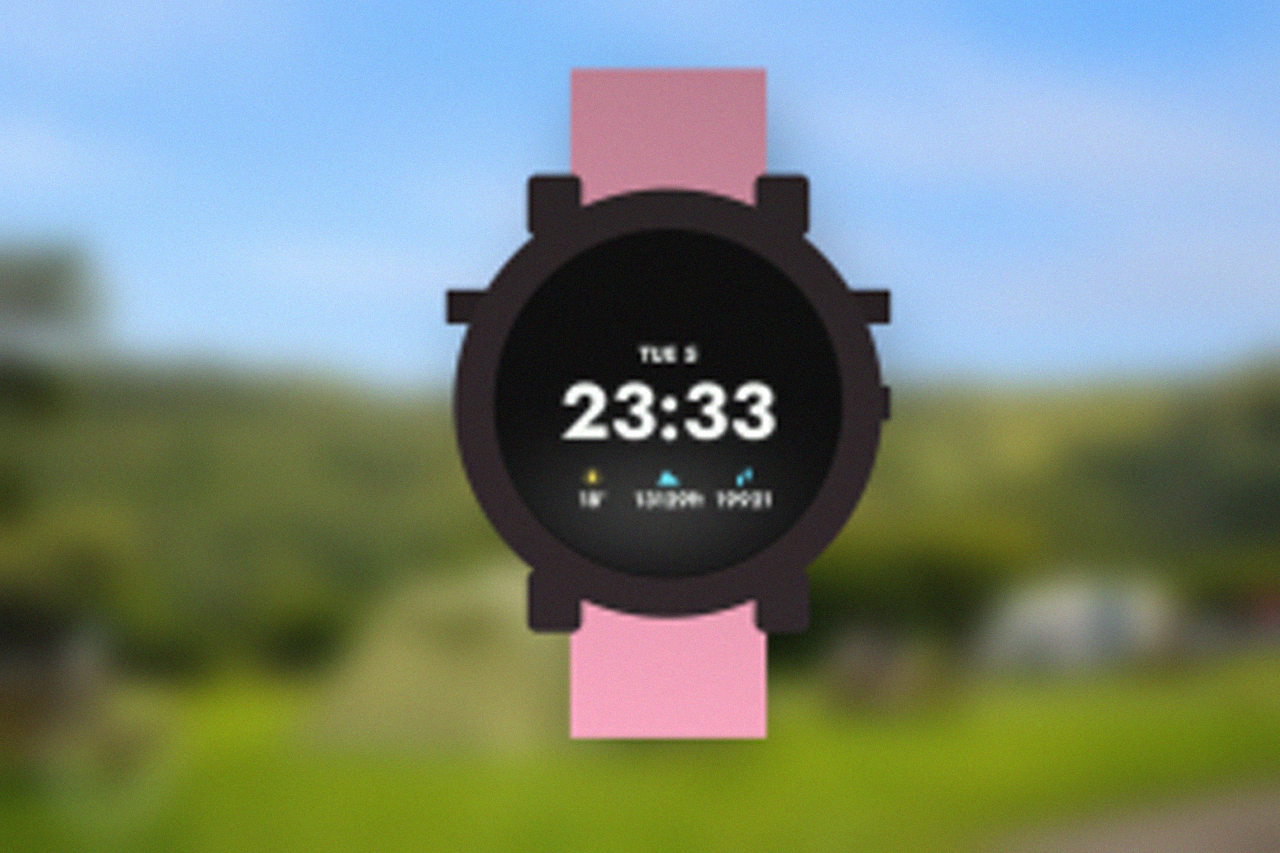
{"hour": 23, "minute": 33}
